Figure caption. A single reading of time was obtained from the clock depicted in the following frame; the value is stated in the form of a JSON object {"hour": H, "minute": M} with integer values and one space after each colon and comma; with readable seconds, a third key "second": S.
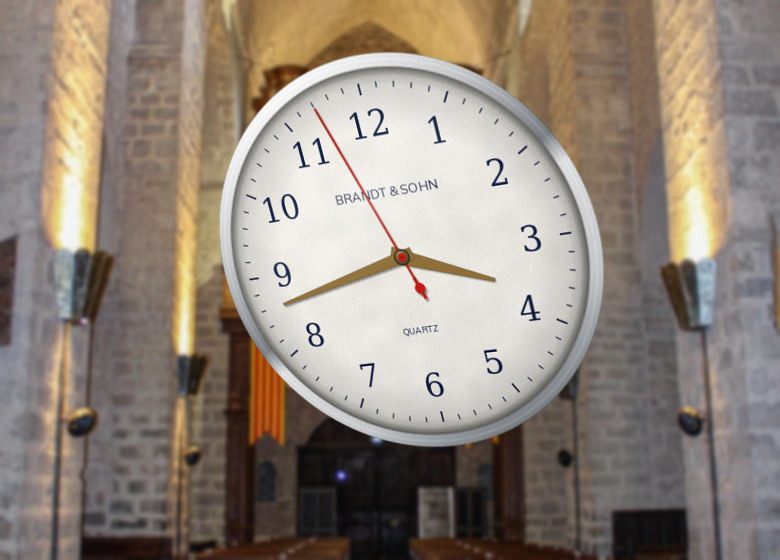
{"hour": 3, "minute": 42, "second": 57}
